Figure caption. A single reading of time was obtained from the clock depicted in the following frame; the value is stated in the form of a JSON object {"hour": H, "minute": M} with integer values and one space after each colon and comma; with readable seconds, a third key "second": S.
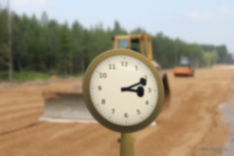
{"hour": 3, "minute": 11}
